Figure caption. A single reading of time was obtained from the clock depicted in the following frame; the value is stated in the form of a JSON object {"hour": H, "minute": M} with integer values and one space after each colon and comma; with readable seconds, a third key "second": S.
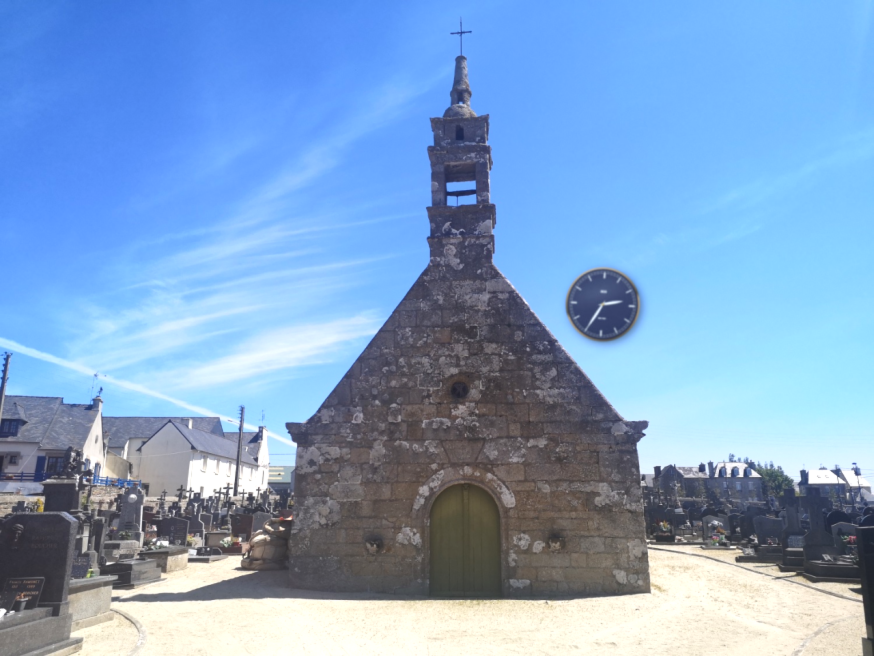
{"hour": 2, "minute": 35}
